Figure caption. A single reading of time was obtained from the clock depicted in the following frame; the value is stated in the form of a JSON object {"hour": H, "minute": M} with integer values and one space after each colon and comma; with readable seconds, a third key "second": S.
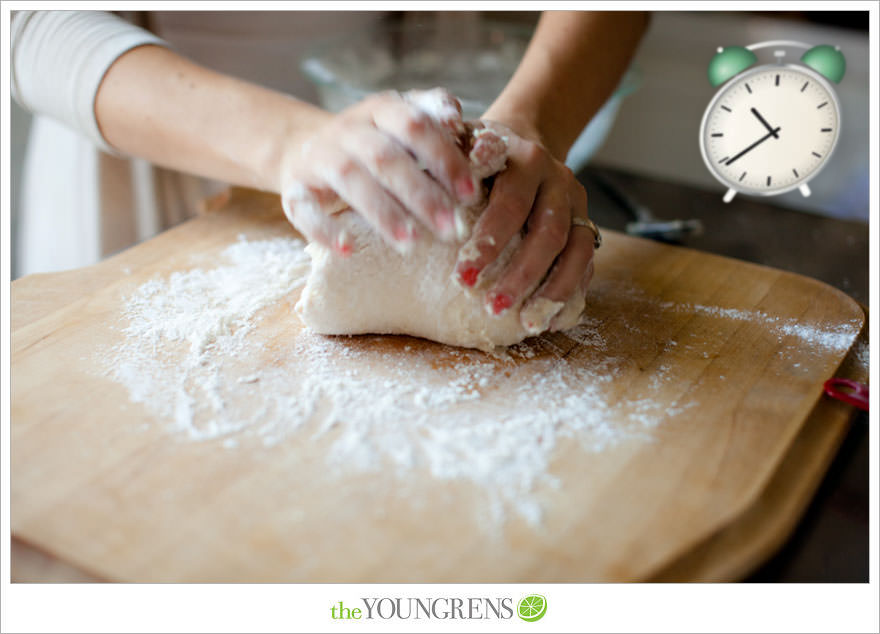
{"hour": 10, "minute": 39}
